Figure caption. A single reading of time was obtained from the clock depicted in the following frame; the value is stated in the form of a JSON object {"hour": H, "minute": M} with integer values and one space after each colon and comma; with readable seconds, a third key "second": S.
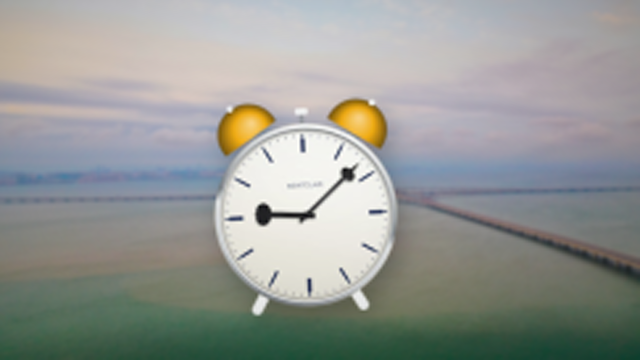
{"hour": 9, "minute": 8}
